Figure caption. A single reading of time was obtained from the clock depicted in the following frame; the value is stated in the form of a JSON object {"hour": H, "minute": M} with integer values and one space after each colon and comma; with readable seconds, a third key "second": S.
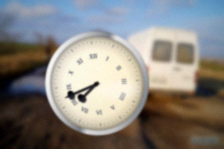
{"hour": 7, "minute": 42}
